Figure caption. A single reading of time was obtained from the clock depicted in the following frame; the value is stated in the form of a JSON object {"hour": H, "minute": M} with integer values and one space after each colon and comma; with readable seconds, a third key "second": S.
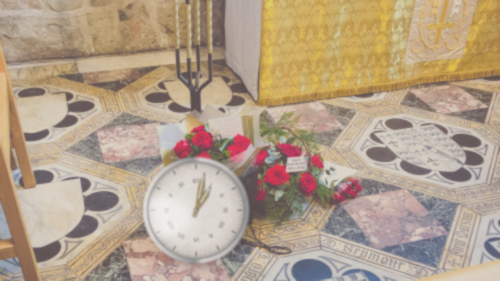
{"hour": 1, "minute": 2}
